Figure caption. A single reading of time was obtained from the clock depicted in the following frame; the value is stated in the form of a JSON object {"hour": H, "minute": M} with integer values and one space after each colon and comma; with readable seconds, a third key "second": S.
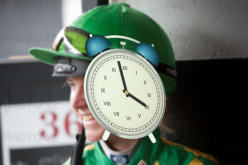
{"hour": 3, "minute": 58}
